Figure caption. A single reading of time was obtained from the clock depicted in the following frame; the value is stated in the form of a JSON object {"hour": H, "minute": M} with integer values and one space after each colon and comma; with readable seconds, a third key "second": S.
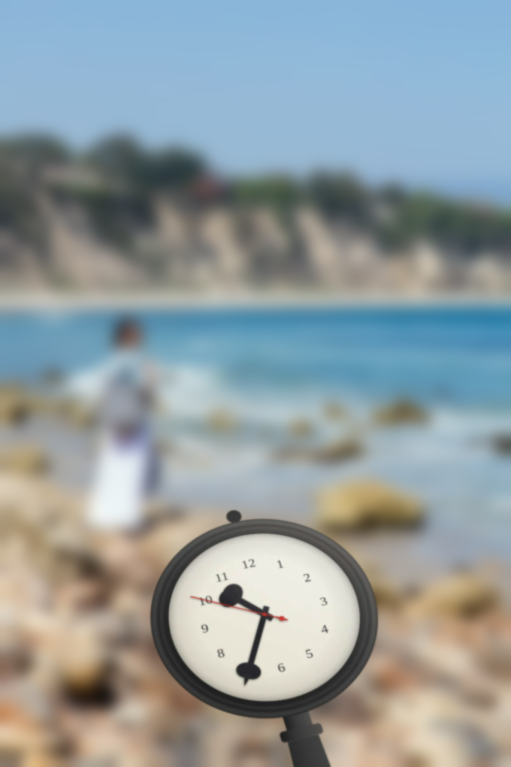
{"hour": 10, "minute": 34, "second": 50}
